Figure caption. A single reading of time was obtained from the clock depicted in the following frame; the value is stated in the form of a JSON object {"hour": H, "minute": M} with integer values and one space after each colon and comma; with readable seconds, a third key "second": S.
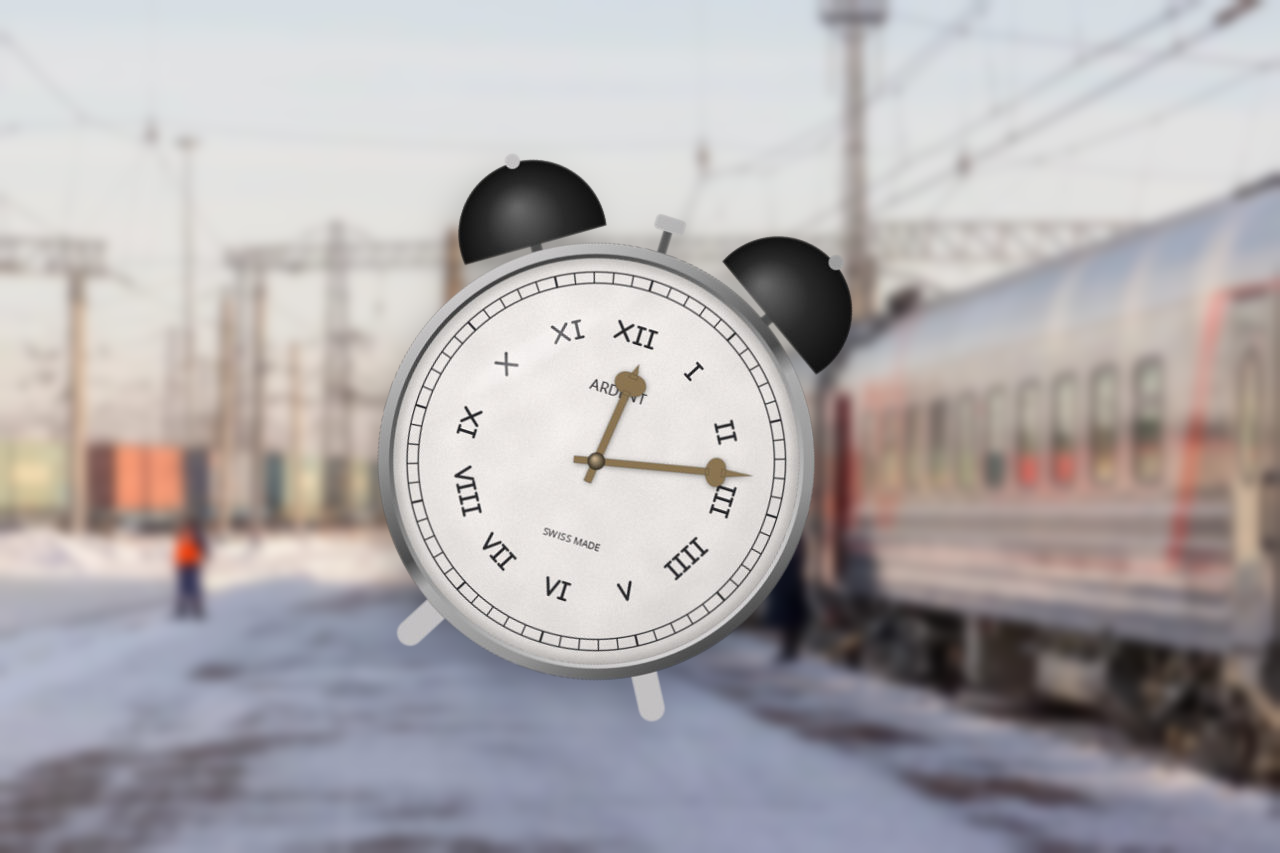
{"hour": 12, "minute": 13}
